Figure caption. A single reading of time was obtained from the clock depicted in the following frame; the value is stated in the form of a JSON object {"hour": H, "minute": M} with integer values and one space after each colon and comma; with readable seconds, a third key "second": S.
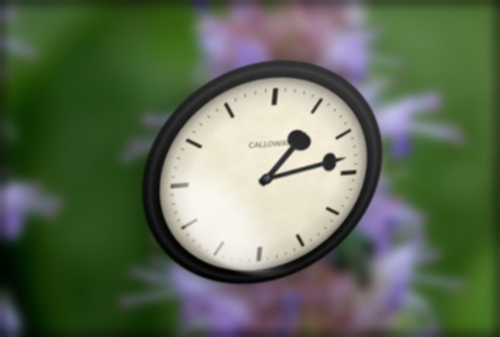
{"hour": 1, "minute": 13}
